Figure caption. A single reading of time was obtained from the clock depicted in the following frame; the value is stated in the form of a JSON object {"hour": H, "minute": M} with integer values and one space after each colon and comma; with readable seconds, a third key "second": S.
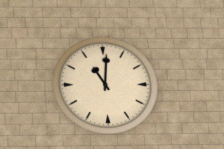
{"hour": 11, "minute": 1}
